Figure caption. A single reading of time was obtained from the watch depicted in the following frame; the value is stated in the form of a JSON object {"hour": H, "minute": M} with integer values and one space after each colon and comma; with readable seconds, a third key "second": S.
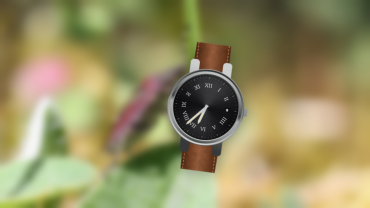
{"hour": 6, "minute": 37}
